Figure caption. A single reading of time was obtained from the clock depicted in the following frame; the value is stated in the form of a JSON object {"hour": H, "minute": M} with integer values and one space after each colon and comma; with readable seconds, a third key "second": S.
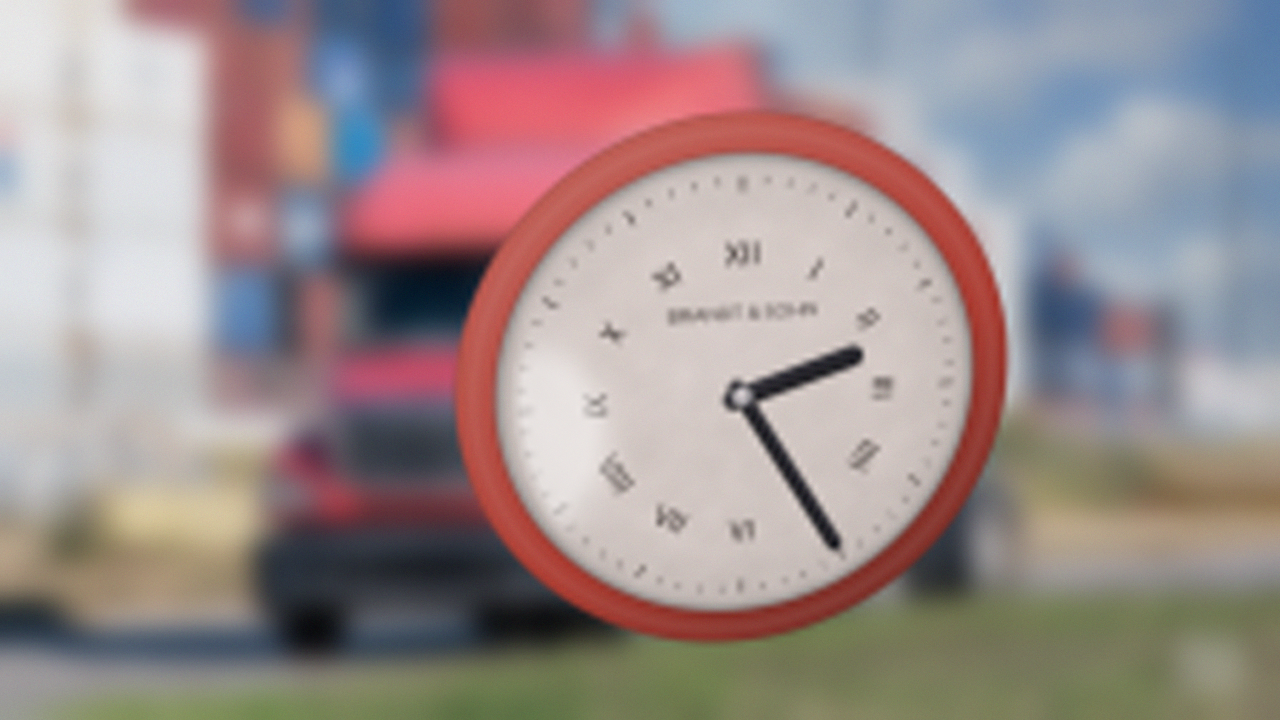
{"hour": 2, "minute": 25}
